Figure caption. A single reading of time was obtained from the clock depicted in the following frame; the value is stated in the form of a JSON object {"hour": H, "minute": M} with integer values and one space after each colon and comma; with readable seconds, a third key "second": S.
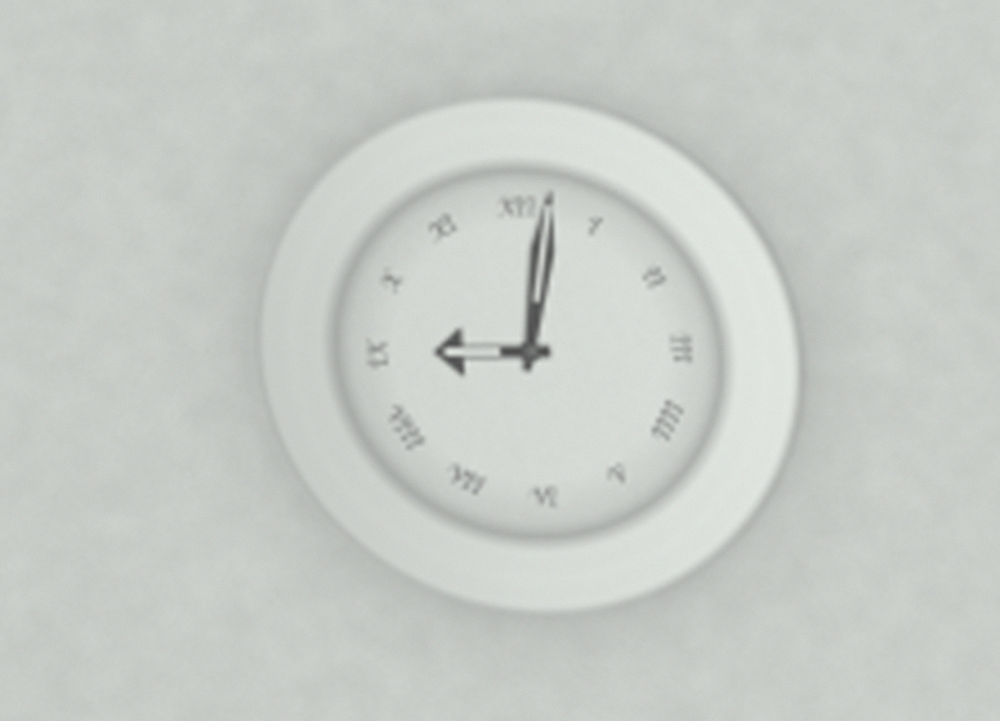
{"hour": 9, "minute": 2}
